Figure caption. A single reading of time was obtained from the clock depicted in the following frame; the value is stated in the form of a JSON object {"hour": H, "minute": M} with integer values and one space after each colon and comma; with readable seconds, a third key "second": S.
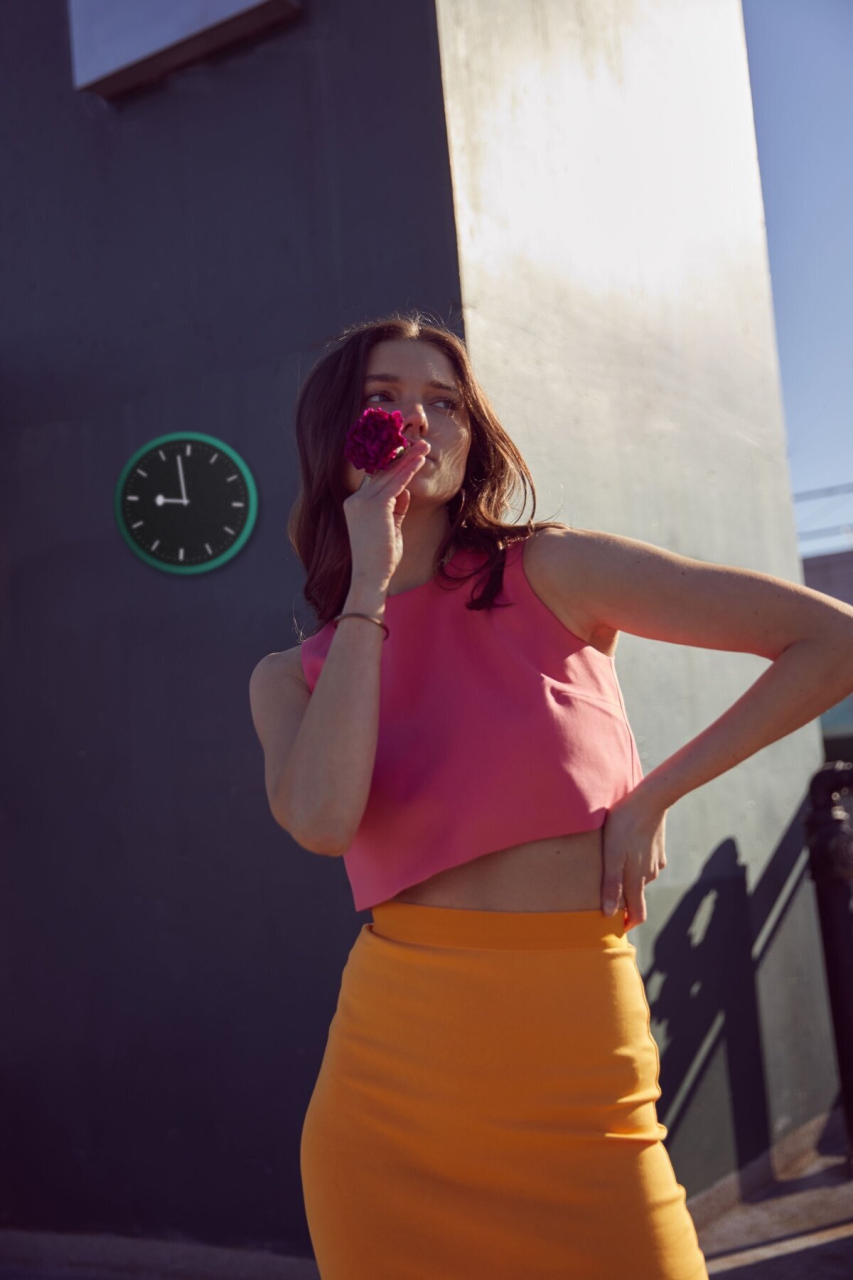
{"hour": 8, "minute": 58}
